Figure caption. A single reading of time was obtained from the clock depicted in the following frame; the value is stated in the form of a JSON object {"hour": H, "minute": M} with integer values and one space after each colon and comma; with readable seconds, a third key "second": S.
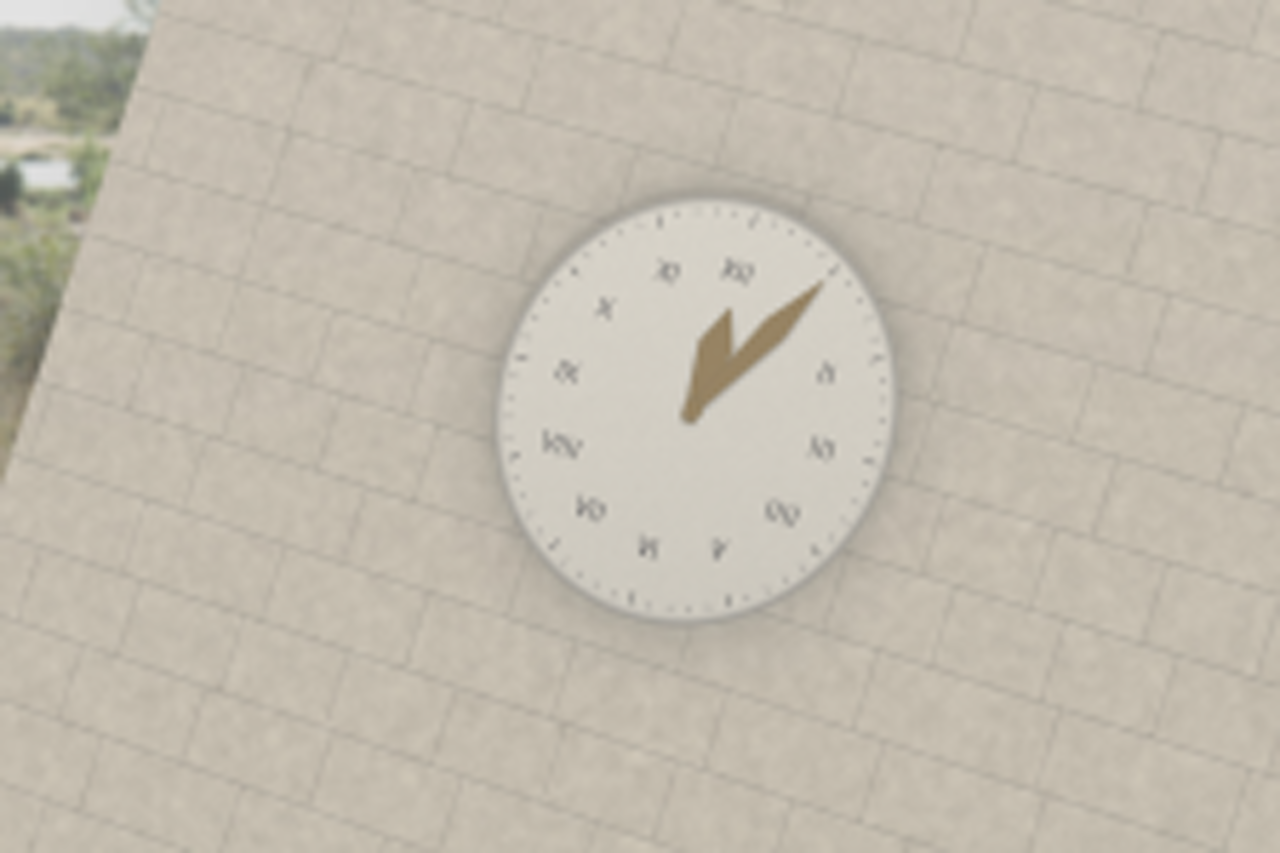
{"hour": 12, "minute": 5}
